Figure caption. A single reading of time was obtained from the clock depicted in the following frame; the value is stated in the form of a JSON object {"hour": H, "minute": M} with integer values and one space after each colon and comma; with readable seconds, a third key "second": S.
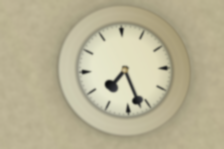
{"hour": 7, "minute": 27}
